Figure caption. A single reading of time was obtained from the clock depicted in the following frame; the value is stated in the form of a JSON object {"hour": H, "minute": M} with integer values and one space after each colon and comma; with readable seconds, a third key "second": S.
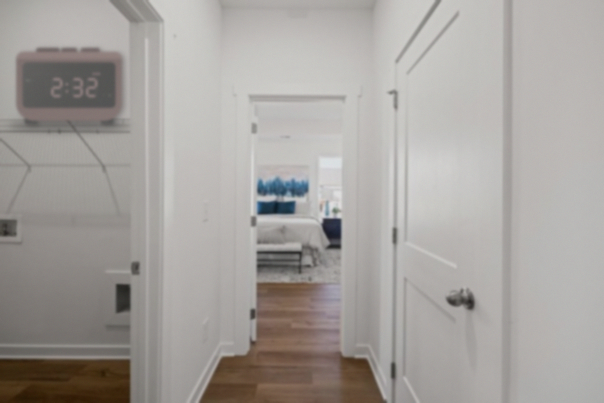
{"hour": 2, "minute": 32}
